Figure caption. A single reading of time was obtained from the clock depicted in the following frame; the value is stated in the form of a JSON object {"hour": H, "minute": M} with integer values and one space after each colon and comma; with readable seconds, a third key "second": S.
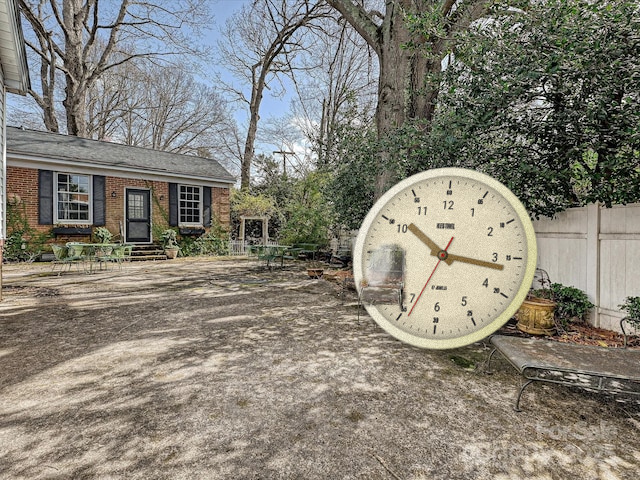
{"hour": 10, "minute": 16, "second": 34}
